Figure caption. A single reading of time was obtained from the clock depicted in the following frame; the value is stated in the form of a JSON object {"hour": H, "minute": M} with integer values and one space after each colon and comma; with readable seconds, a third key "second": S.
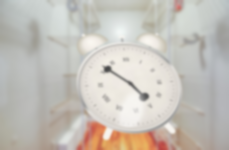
{"hour": 4, "minute": 52}
